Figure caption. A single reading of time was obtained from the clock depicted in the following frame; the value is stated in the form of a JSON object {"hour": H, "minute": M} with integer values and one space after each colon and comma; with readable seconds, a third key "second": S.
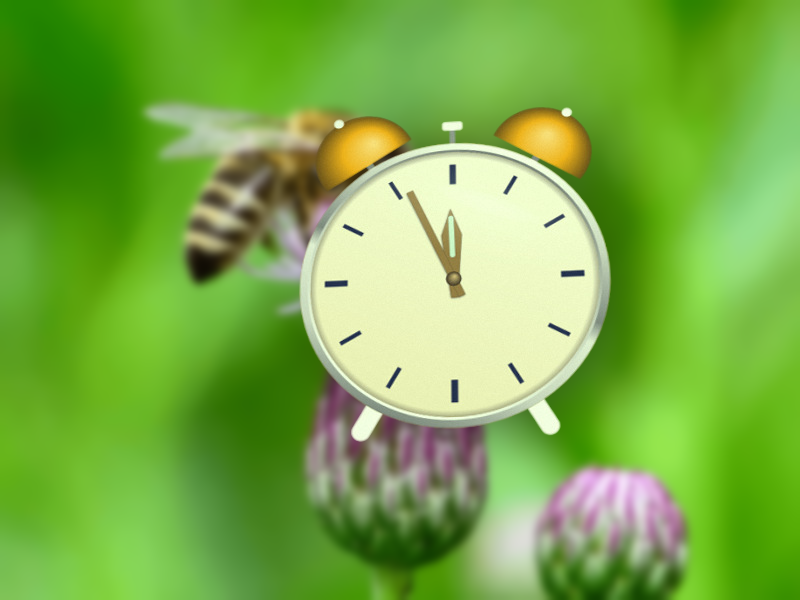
{"hour": 11, "minute": 56}
